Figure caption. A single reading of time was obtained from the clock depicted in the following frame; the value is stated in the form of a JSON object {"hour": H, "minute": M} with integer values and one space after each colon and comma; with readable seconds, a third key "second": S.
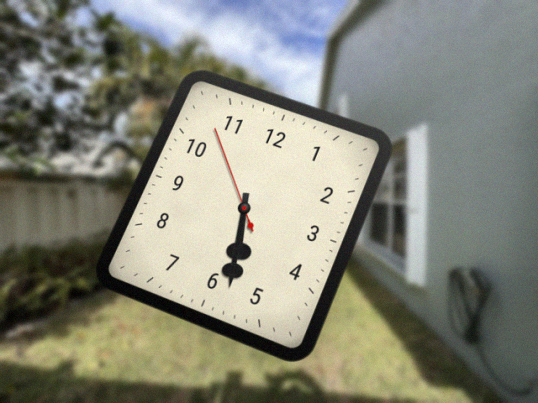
{"hour": 5, "minute": 27, "second": 53}
